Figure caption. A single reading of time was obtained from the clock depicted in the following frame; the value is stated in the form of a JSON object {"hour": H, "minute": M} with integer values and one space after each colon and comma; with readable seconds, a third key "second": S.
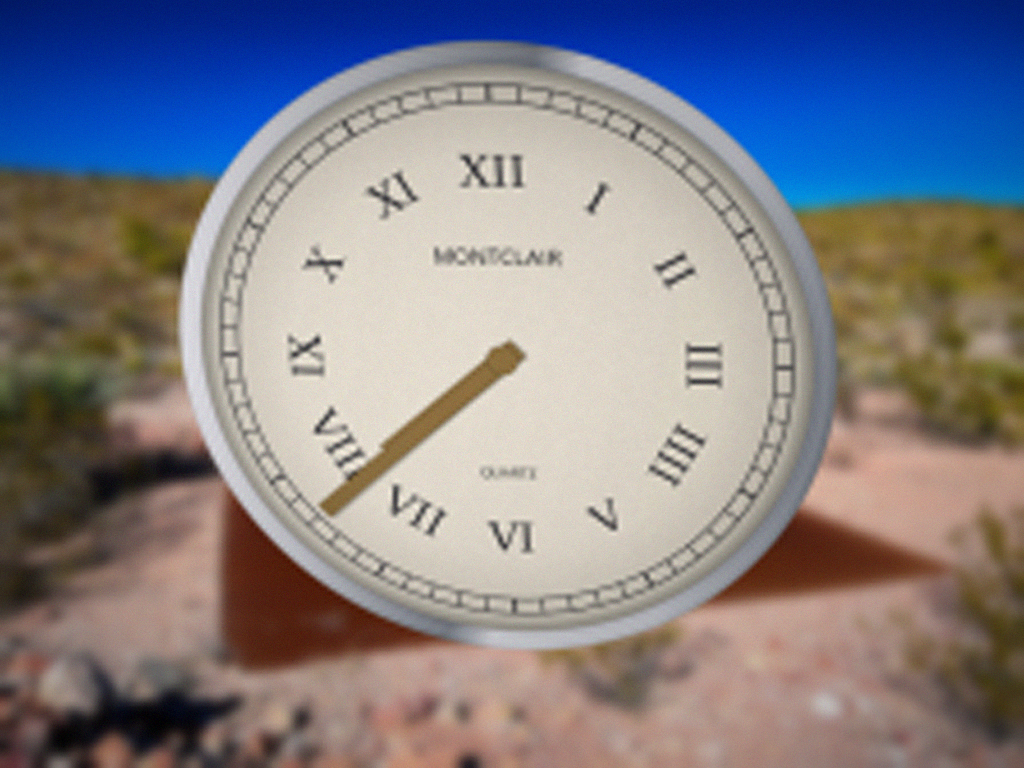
{"hour": 7, "minute": 38}
